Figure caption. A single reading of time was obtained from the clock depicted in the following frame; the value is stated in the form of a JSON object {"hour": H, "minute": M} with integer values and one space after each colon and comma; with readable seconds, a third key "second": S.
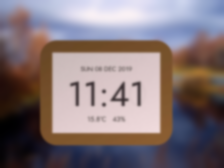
{"hour": 11, "minute": 41}
